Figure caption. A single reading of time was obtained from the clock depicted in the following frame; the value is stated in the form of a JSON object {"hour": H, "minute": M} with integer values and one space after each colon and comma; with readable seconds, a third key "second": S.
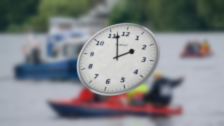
{"hour": 1, "minute": 57}
